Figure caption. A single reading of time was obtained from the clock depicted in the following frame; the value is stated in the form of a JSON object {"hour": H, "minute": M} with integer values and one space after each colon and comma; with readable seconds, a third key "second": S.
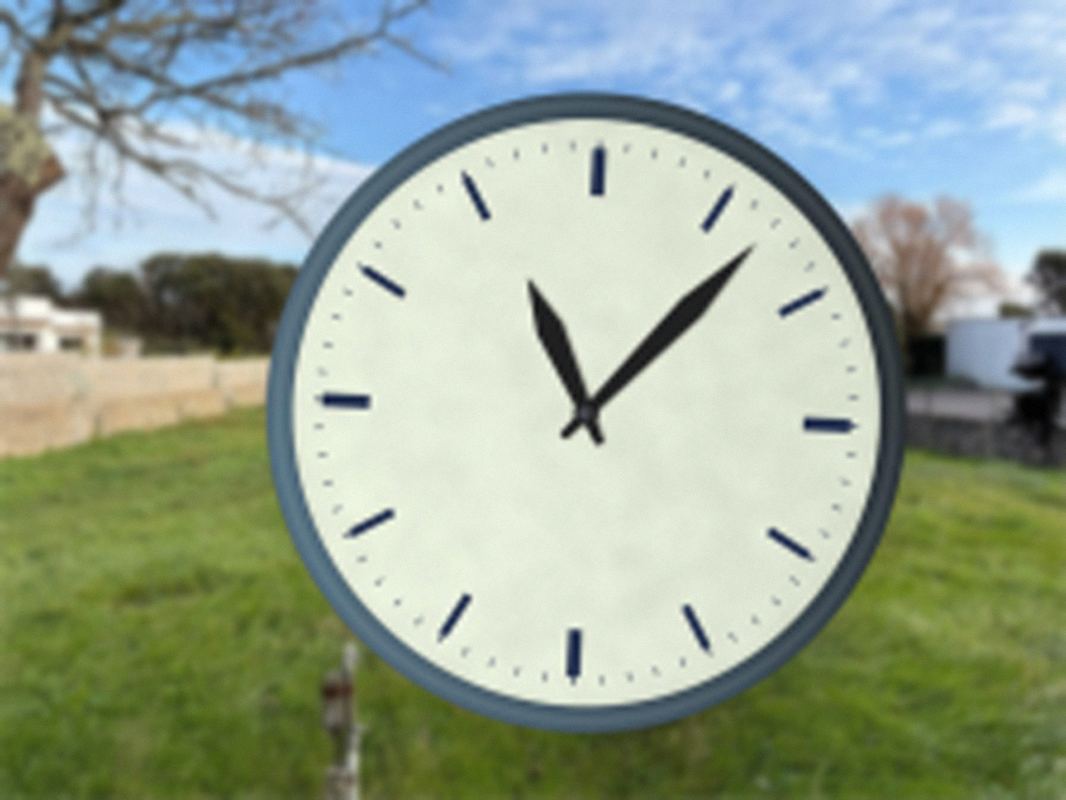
{"hour": 11, "minute": 7}
